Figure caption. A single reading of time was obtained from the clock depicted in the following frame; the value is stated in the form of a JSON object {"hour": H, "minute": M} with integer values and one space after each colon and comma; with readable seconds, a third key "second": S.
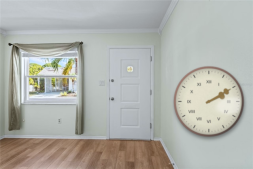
{"hour": 2, "minute": 10}
